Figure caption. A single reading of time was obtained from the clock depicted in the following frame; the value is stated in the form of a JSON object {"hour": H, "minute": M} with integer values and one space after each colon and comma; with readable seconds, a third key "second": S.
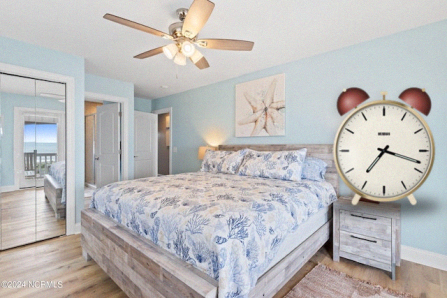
{"hour": 7, "minute": 18}
